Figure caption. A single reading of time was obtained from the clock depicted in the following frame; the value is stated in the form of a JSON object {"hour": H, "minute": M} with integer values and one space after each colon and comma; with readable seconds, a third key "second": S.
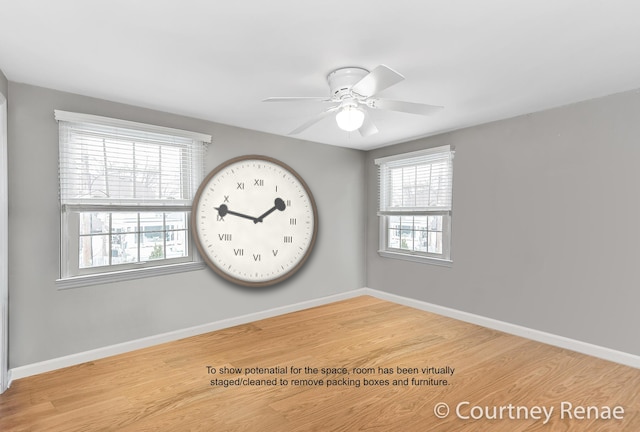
{"hour": 1, "minute": 47}
